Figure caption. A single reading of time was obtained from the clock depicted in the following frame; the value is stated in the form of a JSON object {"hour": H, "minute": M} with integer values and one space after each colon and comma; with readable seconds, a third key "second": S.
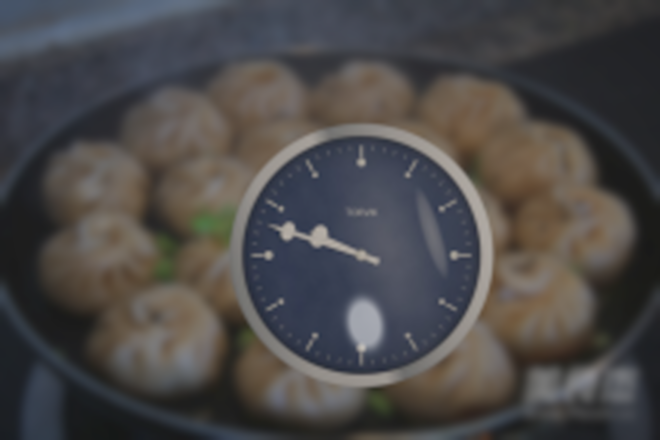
{"hour": 9, "minute": 48}
